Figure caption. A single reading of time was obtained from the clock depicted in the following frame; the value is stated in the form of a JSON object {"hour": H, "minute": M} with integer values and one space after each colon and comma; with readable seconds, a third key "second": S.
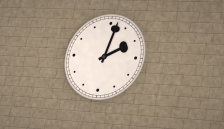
{"hour": 2, "minute": 2}
